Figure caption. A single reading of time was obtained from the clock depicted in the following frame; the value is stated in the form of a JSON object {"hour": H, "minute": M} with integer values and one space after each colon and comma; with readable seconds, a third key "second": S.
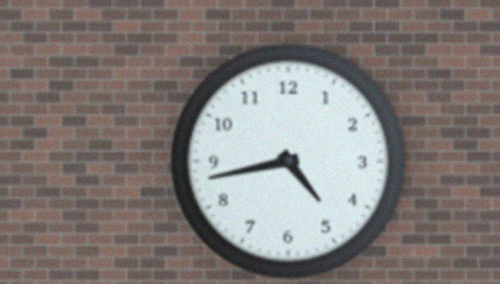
{"hour": 4, "minute": 43}
